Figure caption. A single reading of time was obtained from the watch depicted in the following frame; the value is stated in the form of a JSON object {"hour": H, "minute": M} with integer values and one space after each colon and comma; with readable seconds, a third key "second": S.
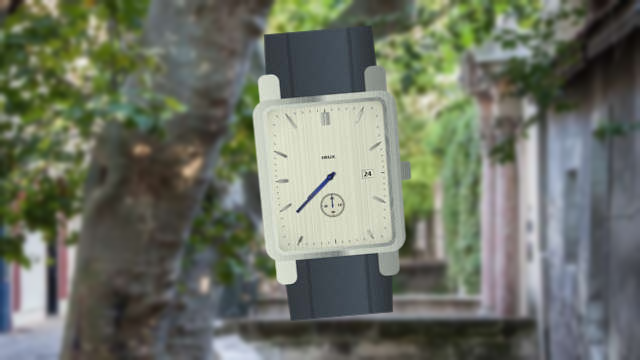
{"hour": 7, "minute": 38}
